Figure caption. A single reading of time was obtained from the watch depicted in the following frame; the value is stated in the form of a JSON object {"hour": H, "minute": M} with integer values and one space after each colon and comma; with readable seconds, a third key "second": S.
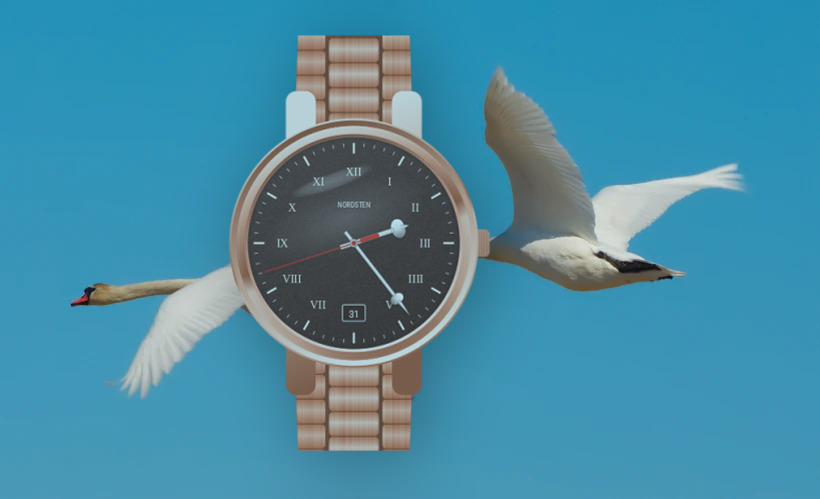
{"hour": 2, "minute": 23, "second": 42}
